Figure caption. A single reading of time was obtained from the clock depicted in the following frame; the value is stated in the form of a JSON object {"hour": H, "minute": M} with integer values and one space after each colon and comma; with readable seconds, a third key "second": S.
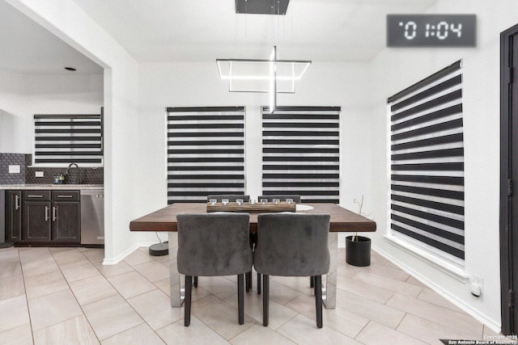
{"hour": 1, "minute": 4}
